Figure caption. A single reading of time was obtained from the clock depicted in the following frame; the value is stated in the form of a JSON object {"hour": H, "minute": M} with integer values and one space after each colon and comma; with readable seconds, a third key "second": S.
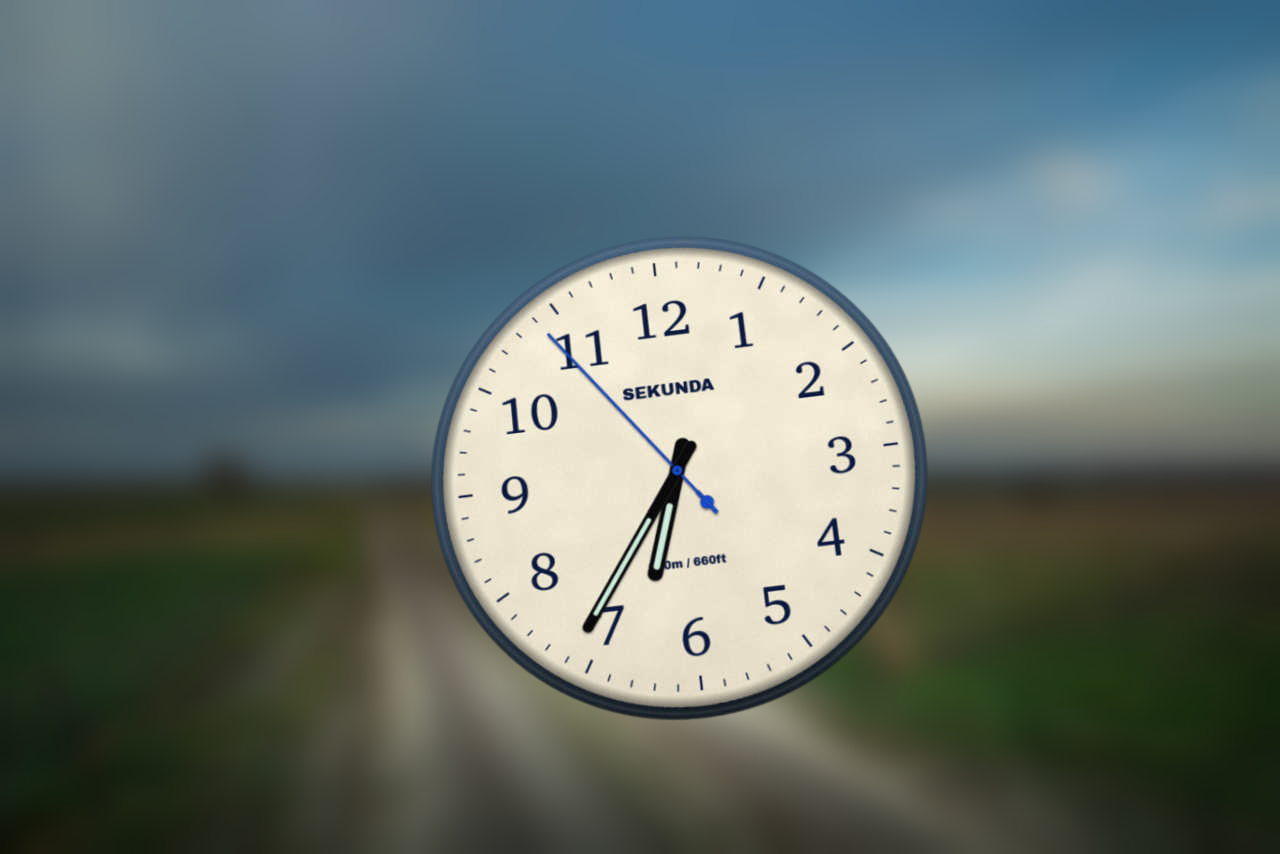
{"hour": 6, "minute": 35, "second": 54}
